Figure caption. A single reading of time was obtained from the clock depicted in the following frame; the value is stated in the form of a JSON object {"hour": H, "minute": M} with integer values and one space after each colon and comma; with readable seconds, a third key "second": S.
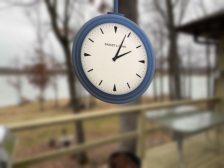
{"hour": 2, "minute": 4}
